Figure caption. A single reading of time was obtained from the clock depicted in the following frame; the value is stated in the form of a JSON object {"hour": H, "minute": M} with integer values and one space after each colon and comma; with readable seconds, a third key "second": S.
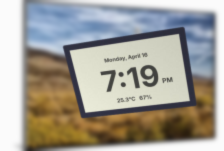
{"hour": 7, "minute": 19}
